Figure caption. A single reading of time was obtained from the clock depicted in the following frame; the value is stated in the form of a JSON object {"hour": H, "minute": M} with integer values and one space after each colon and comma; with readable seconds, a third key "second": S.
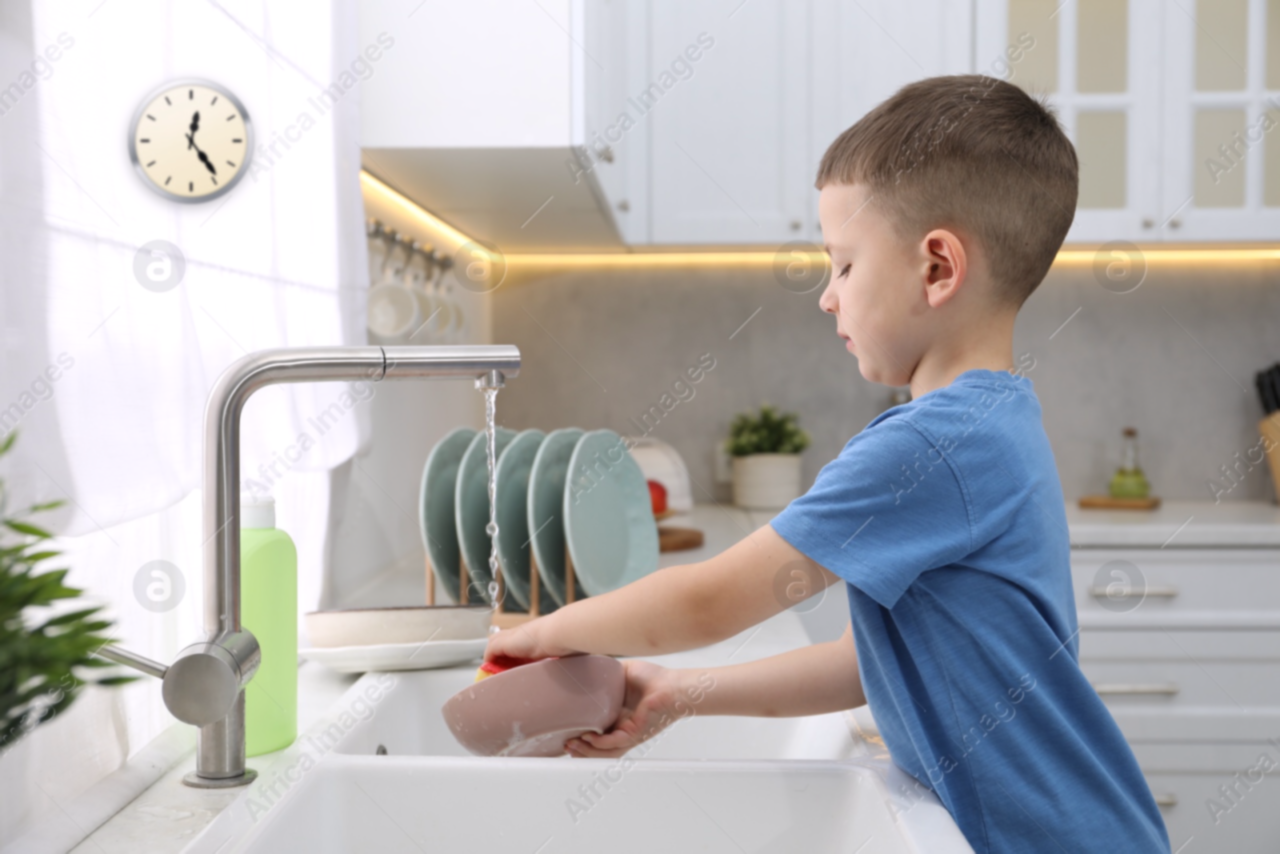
{"hour": 12, "minute": 24}
